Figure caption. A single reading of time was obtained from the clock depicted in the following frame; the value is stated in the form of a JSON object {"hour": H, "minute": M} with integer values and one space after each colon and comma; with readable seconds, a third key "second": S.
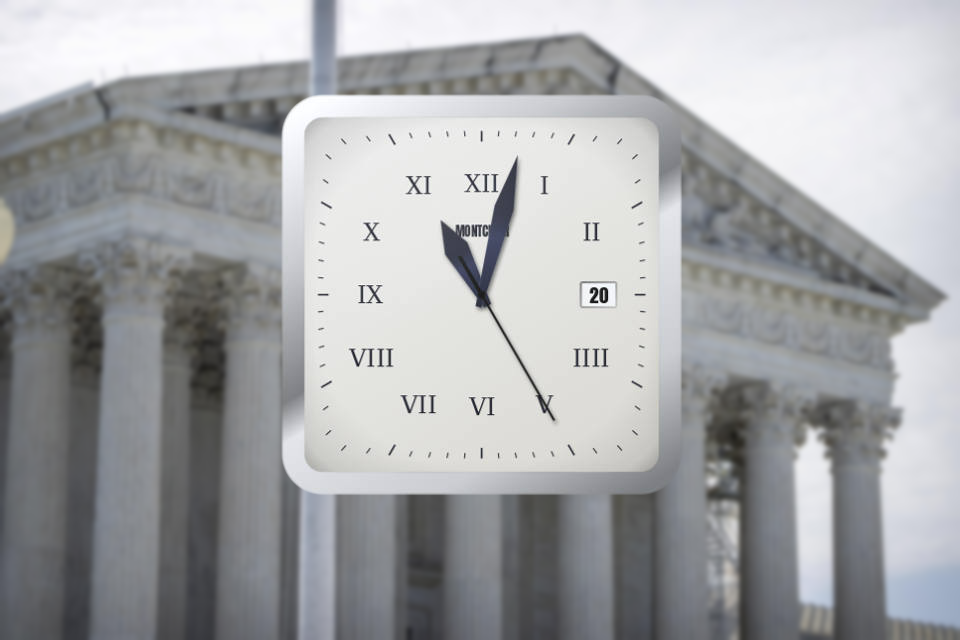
{"hour": 11, "minute": 2, "second": 25}
